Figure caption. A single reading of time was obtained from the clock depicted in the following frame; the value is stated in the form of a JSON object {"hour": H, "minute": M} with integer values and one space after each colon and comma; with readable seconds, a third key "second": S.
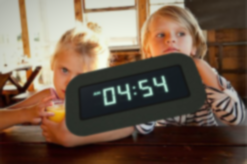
{"hour": 4, "minute": 54}
